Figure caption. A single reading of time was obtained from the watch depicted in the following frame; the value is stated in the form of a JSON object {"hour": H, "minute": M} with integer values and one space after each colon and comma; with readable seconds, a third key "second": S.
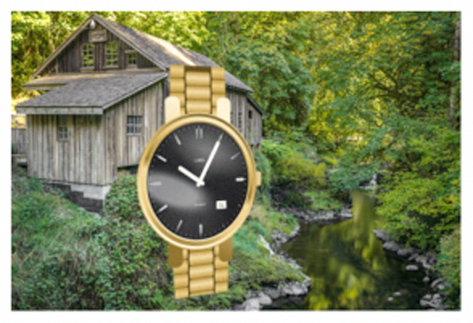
{"hour": 10, "minute": 5}
